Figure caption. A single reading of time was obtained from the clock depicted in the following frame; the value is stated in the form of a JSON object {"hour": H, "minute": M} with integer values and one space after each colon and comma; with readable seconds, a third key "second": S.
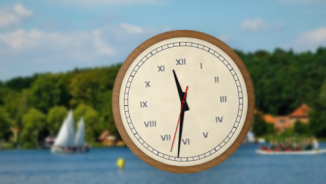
{"hour": 11, "minute": 31, "second": 33}
